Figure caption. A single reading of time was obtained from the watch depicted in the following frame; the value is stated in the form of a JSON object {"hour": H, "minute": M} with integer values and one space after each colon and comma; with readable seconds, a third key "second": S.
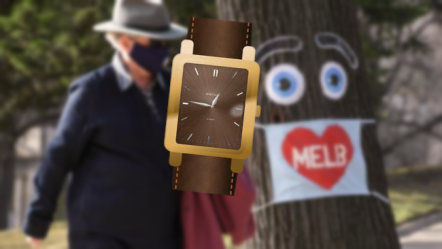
{"hour": 12, "minute": 46}
